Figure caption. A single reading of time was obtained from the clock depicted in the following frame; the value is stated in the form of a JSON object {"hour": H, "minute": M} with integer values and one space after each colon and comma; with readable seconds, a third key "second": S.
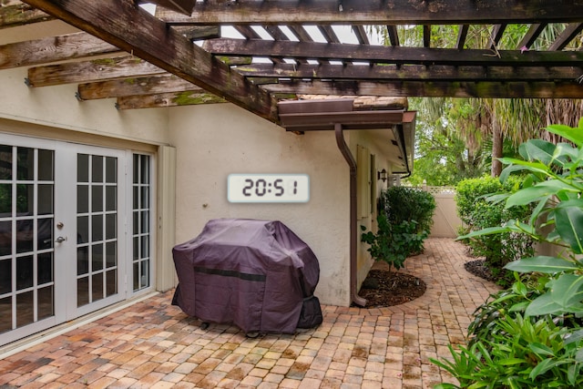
{"hour": 20, "minute": 51}
